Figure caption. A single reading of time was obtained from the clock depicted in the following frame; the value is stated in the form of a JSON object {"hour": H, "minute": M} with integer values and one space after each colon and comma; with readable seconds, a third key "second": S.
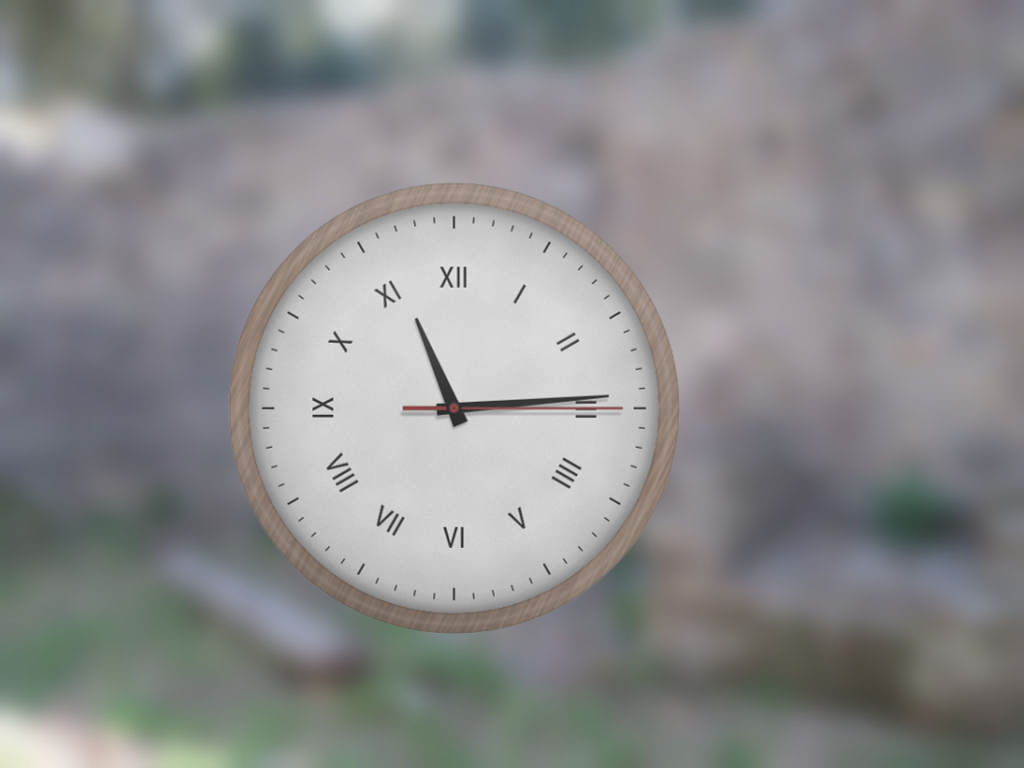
{"hour": 11, "minute": 14, "second": 15}
